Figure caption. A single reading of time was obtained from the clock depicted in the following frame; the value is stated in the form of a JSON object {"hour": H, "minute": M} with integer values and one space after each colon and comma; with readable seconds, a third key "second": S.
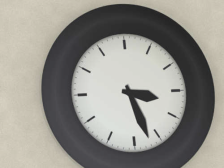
{"hour": 3, "minute": 27}
